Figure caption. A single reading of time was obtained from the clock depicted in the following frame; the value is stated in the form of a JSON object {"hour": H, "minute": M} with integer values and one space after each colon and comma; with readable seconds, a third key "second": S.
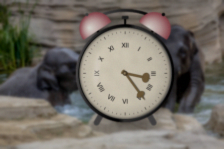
{"hour": 3, "minute": 24}
